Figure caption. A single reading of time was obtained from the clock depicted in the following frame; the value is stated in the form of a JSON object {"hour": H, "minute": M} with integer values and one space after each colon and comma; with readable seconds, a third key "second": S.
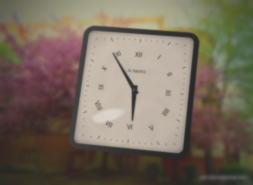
{"hour": 5, "minute": 54}
